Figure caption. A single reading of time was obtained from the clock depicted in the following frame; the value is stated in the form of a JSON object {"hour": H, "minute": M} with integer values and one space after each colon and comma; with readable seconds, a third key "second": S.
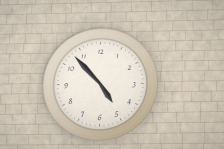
{"hour": 4, "minute": 53}
